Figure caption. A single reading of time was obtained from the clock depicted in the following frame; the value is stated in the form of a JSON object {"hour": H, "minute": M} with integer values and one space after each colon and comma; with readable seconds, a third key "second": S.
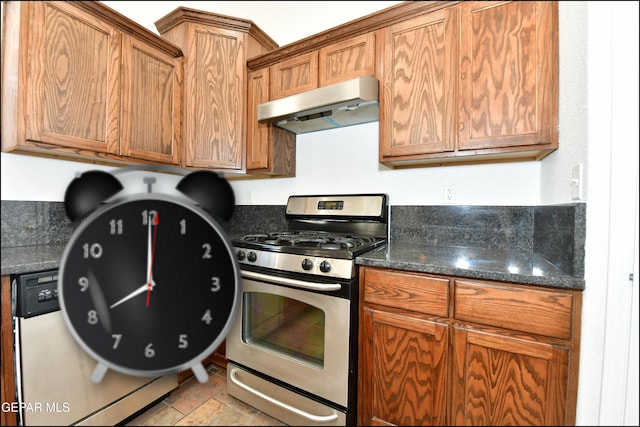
{"hour": 8, "minute": 0, "second": 1}
